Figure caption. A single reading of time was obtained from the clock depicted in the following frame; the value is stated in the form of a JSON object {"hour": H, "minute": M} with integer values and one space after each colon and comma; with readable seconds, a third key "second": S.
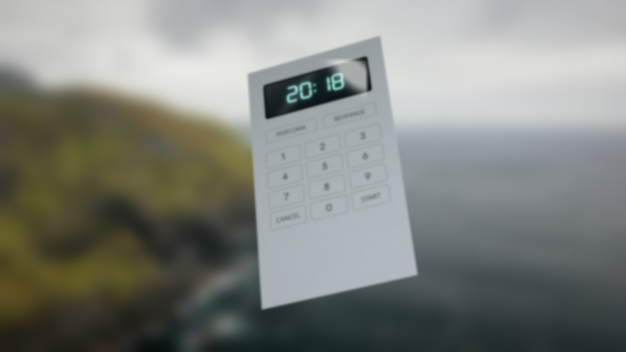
{"hour": 20, "minute": 18}
